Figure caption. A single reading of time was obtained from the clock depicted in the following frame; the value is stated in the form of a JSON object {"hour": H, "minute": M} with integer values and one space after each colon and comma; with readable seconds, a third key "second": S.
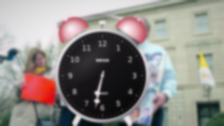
{"hour": 6, "minute": 32}
